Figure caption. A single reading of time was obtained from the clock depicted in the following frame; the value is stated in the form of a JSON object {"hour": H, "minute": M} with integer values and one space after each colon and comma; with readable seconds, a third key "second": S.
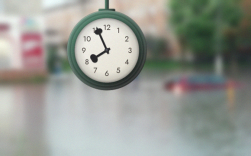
{"hour": 7, "minute": 56}
